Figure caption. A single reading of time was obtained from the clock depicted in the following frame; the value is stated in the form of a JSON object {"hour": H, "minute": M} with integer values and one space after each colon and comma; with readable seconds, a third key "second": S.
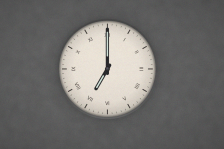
{"hour": 7, "minute": 0}
